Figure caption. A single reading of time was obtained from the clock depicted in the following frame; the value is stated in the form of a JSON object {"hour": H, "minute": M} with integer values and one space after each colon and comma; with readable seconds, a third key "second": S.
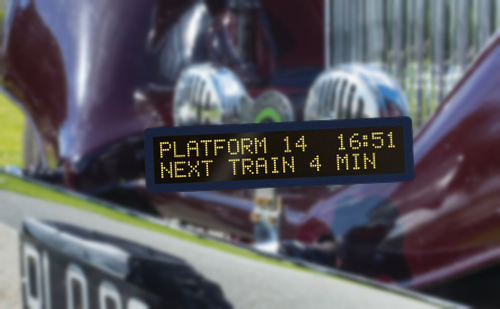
{"hour": 16, "minute": 51}
